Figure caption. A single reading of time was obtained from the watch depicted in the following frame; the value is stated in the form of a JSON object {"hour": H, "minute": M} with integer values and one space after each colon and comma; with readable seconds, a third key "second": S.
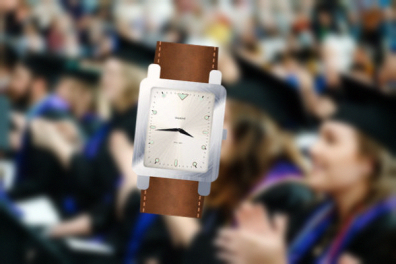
{"hour": 3, "minute": 44}
